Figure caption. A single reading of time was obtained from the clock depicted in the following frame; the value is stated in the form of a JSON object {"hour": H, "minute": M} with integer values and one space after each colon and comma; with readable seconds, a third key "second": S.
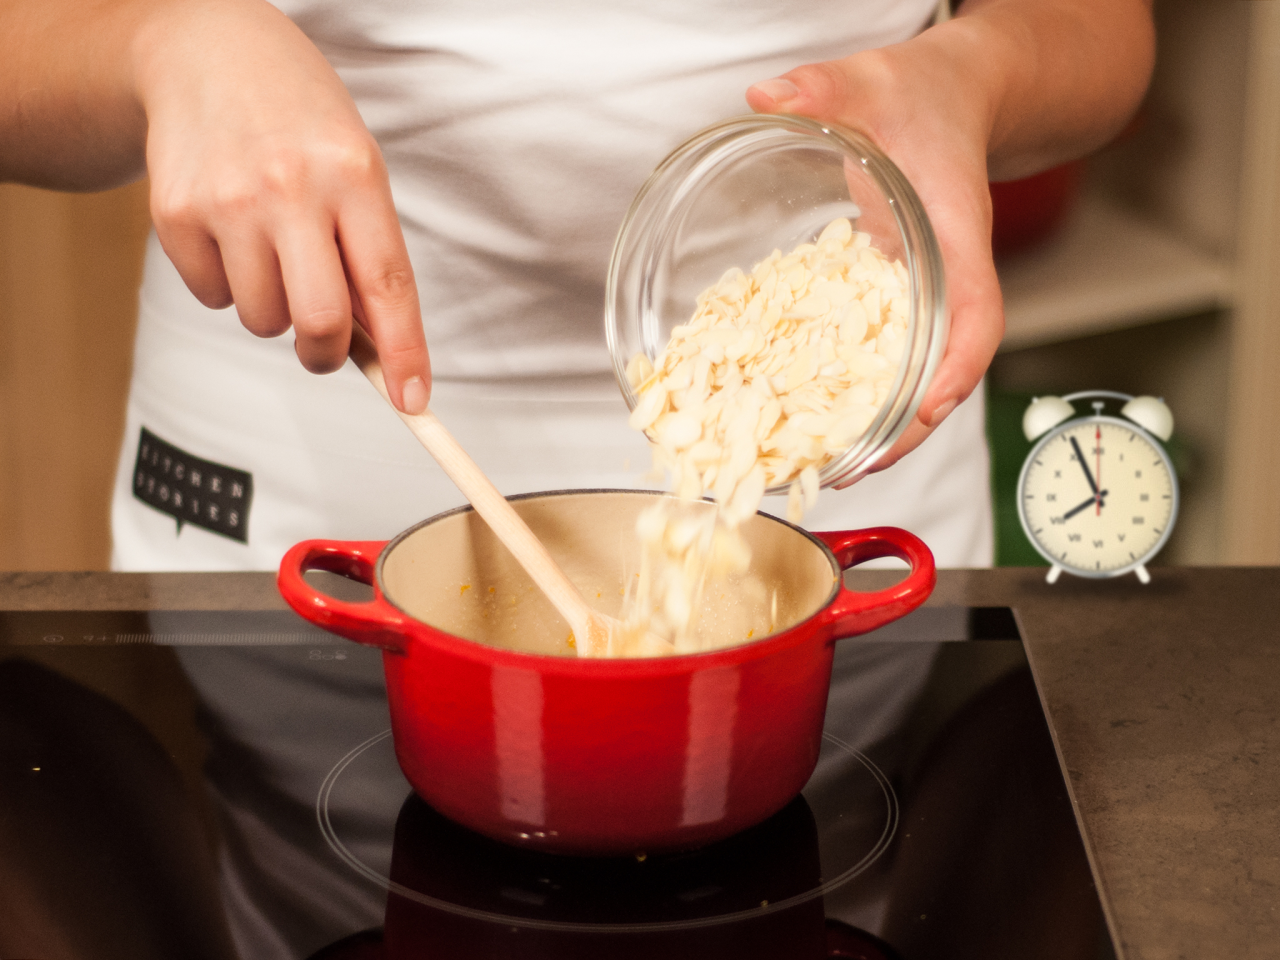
{"hour": 7, "minute": 56, "second": 0}
